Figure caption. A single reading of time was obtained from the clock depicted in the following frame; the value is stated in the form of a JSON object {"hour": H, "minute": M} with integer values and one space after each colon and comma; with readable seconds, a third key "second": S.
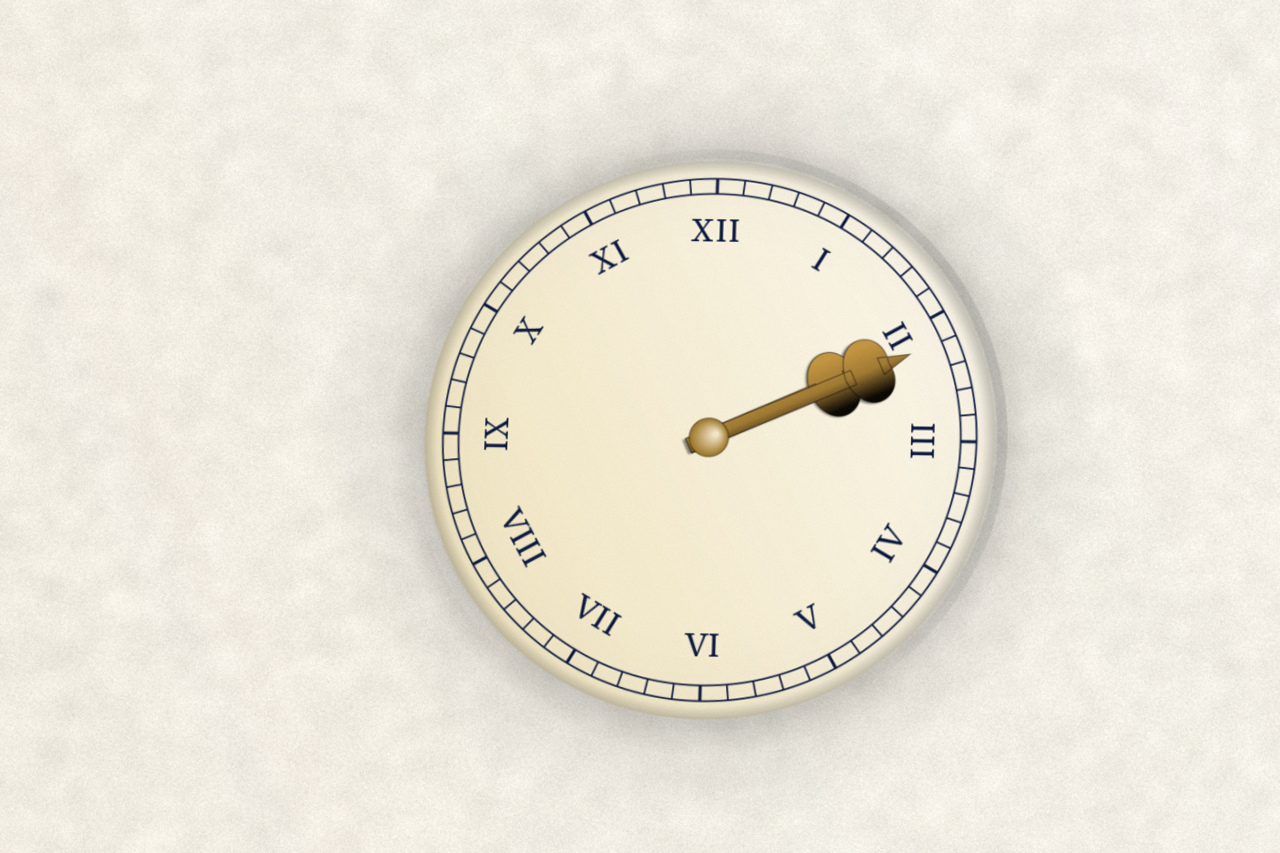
{"hour": 2, "minute": 11}
